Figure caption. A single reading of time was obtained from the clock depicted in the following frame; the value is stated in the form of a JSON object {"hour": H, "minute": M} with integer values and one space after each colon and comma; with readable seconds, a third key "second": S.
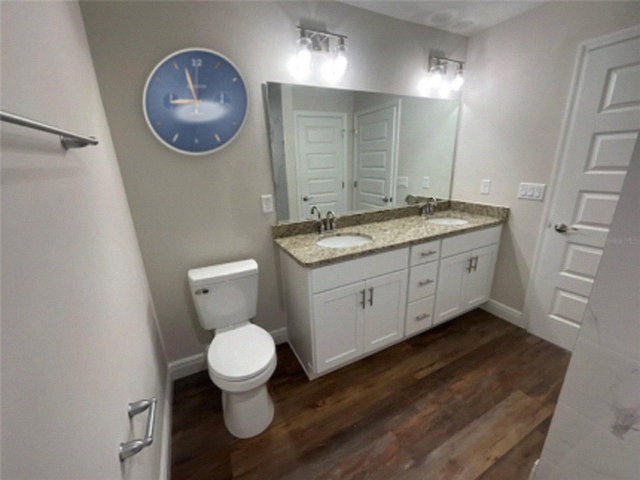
{"hour": 8, "minute": 57}
